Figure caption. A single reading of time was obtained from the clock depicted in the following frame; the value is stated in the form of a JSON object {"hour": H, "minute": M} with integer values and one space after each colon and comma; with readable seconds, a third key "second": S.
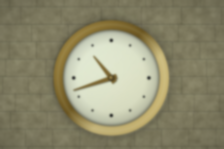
{"hour": 10, "minute": 42}
